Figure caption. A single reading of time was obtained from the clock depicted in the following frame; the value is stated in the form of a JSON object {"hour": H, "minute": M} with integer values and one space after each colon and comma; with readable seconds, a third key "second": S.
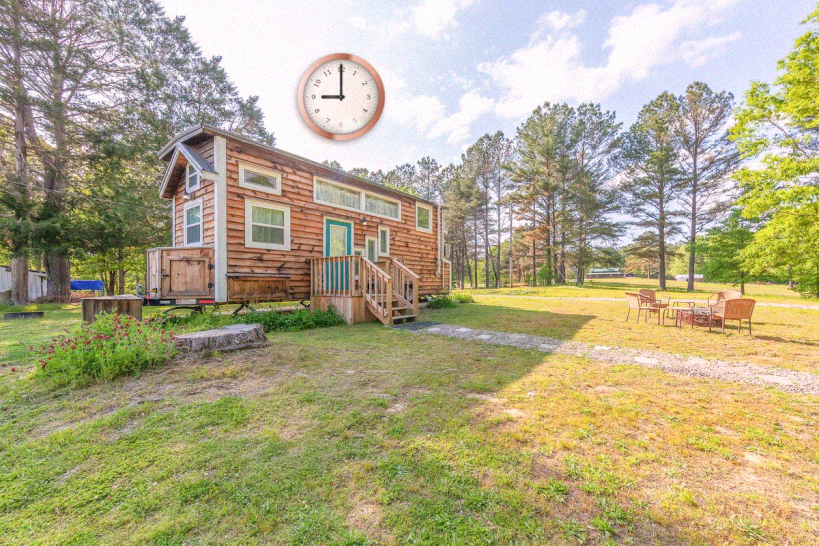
{"hour": 9, "minute": 0}
